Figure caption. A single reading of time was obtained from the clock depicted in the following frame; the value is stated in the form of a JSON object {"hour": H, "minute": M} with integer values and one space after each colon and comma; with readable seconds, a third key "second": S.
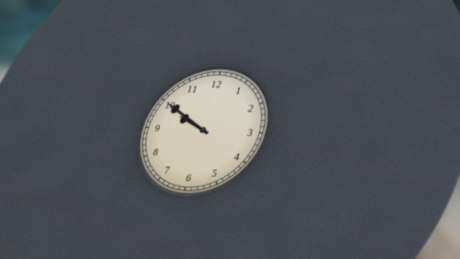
{"hour": 9, "minute": 50}
